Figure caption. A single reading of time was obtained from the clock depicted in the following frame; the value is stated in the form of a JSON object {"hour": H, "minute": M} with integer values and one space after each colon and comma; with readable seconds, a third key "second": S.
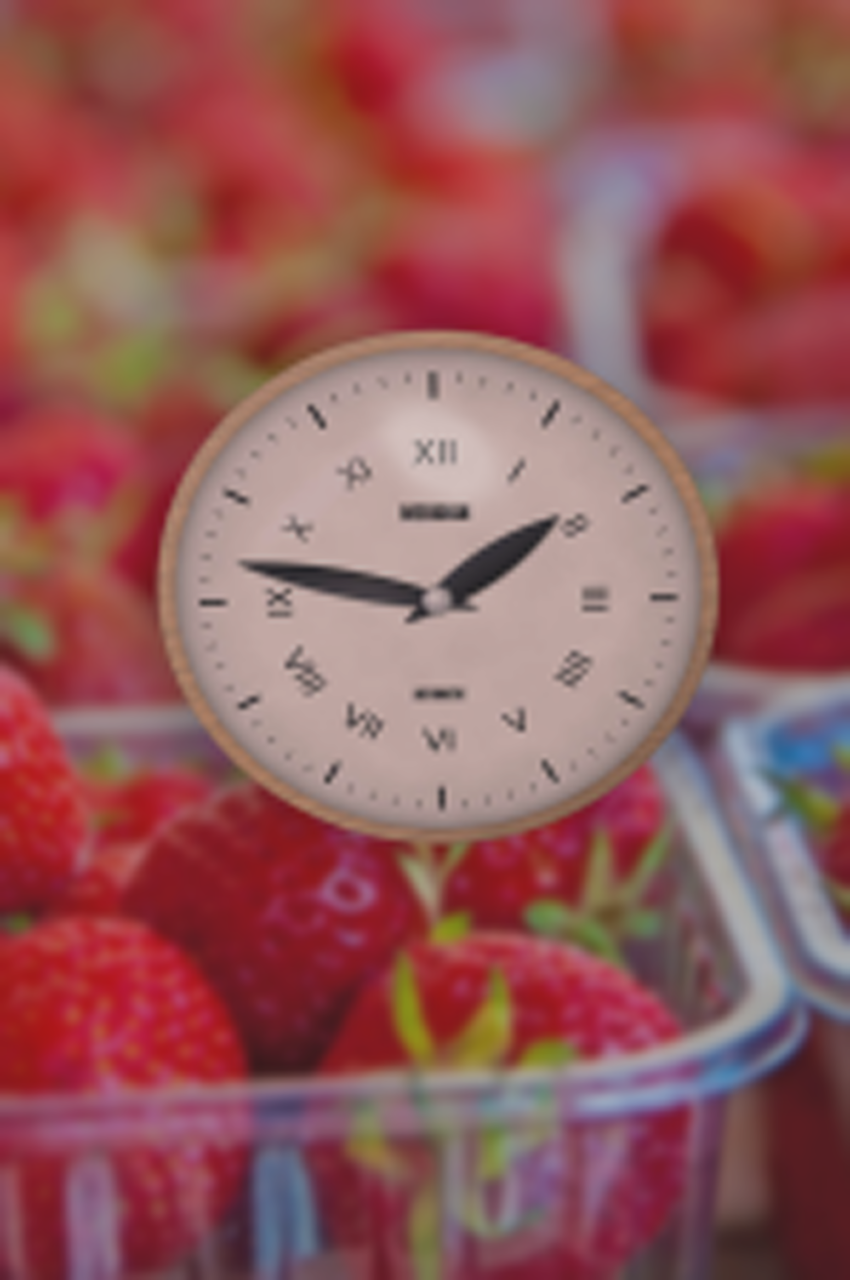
{"hour": 1, "minute": 47}
